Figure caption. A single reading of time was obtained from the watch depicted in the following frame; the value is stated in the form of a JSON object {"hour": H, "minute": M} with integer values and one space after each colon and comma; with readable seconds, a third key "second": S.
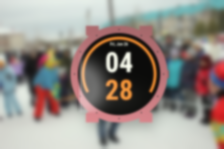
{"hour": 4, "minute": 28}
